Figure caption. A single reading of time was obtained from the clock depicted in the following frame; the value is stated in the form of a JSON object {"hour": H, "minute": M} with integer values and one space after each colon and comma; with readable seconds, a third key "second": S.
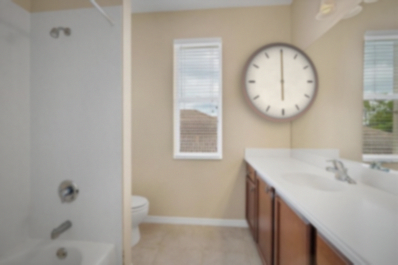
{"hour": 6, "minute": 0}
